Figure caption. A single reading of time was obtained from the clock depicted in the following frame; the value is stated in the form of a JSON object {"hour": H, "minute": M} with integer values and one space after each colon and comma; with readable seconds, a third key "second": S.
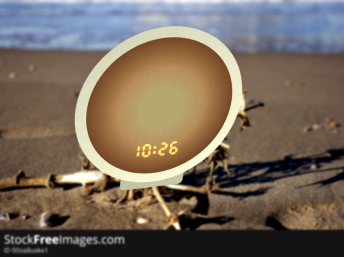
{"hour": 10, "minute": 26}
